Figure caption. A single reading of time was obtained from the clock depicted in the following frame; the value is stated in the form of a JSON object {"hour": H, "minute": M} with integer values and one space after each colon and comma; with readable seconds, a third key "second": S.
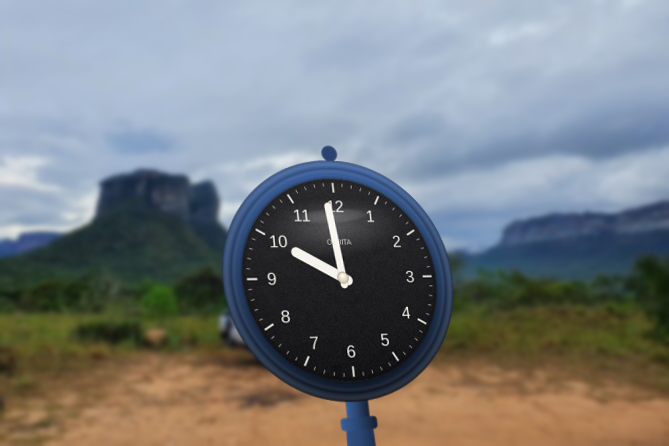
{"hour": 9, "minute": 59}
